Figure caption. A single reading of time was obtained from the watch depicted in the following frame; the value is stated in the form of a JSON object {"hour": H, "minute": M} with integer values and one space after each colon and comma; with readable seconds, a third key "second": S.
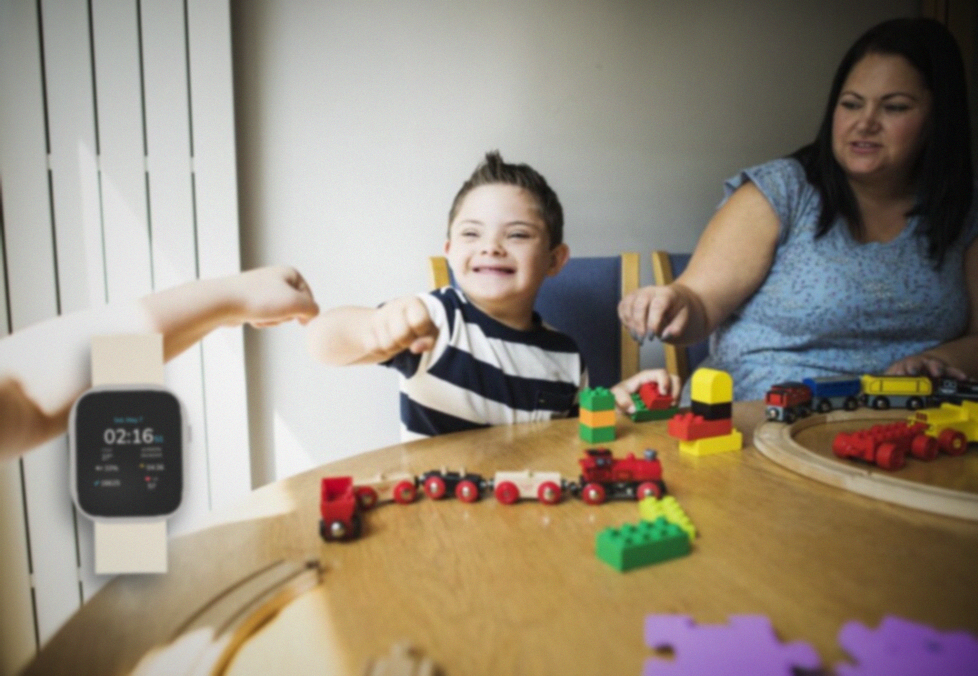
{"hour": 2, "minute": 16}
